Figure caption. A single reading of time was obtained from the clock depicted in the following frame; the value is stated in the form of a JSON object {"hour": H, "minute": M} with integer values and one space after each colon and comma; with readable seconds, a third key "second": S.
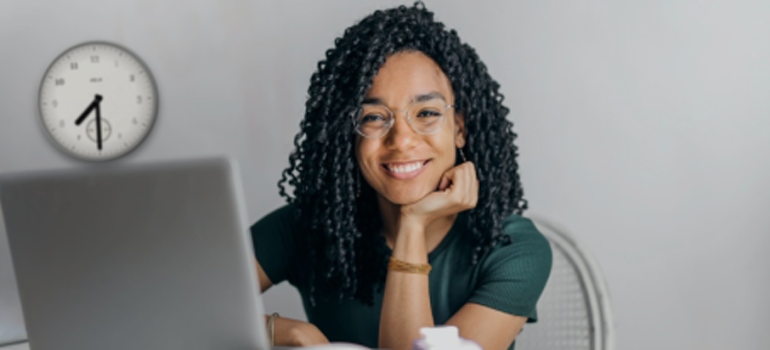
{"hour": 7, "minute": 30}
